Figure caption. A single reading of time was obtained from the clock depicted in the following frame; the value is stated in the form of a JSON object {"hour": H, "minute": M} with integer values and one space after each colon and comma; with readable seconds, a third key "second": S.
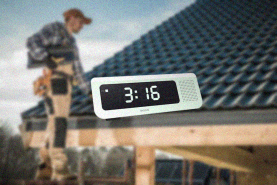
{"hour": 3, "minute": 16}
